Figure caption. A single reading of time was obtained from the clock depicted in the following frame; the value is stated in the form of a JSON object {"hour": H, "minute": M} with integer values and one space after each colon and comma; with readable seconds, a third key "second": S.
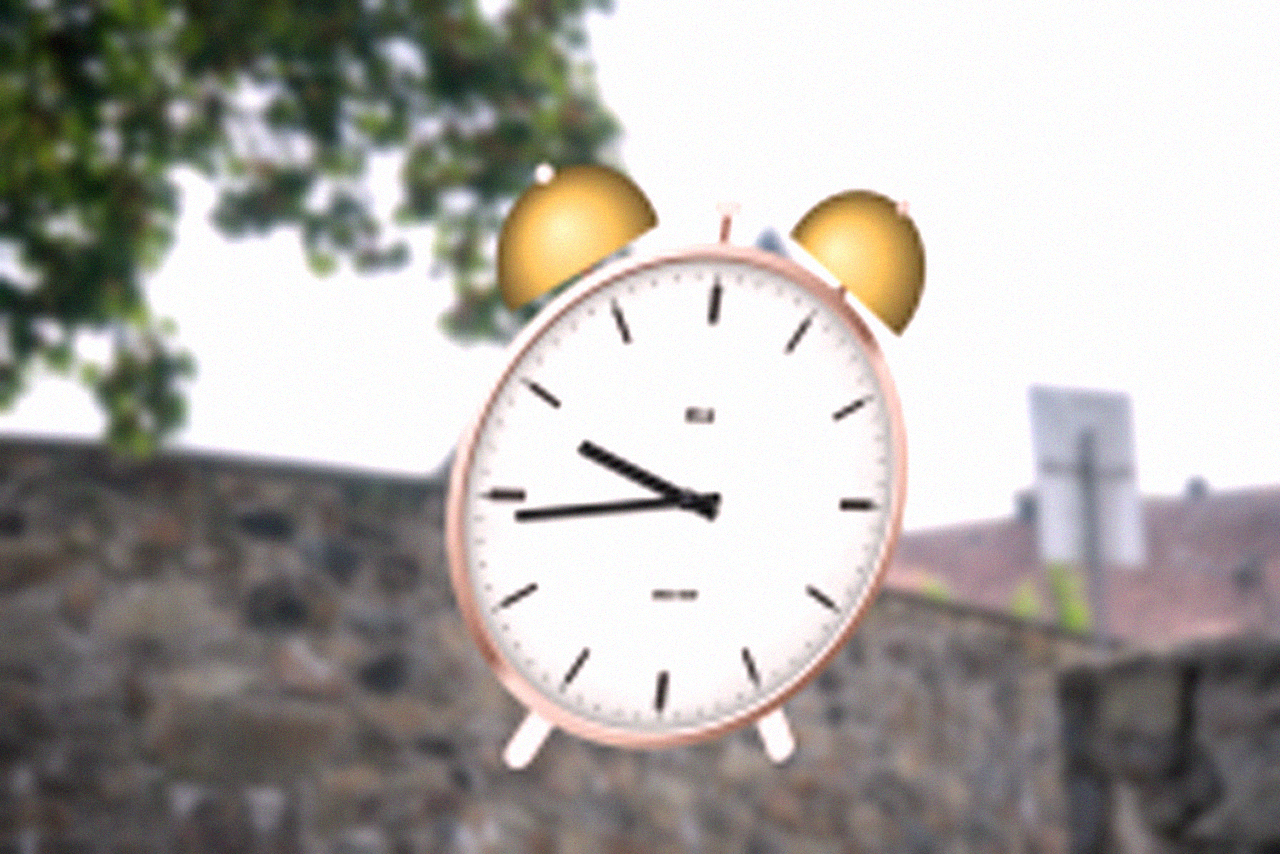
{"hour": 9, "minute": 44}
